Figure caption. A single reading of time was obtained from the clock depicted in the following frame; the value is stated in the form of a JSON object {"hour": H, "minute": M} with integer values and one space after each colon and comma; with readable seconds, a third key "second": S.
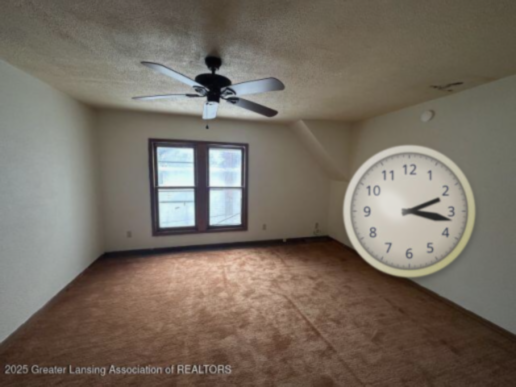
{"hour": 2, "minute": 17}
